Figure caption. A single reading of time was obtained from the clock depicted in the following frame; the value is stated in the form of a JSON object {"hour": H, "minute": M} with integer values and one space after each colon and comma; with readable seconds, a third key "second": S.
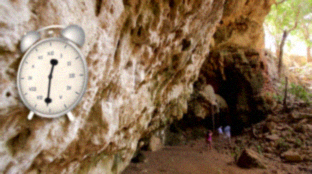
{"hour": 12, "minute": 31}
